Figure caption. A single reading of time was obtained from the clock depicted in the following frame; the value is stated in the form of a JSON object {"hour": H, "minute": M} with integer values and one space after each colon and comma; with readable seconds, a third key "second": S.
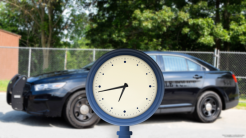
{"hour": 6, "minute": 43}
